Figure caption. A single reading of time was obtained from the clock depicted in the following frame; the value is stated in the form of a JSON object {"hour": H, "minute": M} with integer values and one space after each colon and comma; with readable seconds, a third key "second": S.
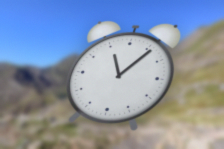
{"hour": 11, "minute": 6}
